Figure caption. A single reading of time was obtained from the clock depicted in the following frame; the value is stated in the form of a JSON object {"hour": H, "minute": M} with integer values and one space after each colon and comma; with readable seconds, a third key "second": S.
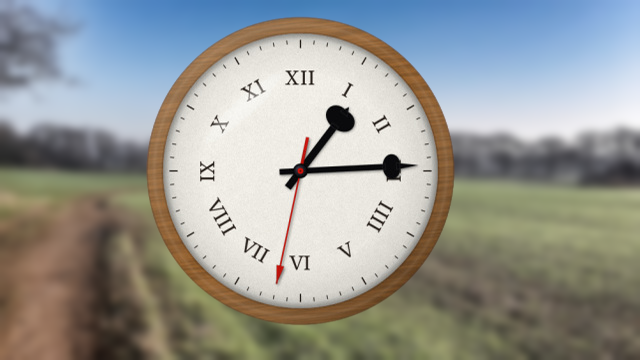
{"hour": 1, "minute": 14, "second": 32}
